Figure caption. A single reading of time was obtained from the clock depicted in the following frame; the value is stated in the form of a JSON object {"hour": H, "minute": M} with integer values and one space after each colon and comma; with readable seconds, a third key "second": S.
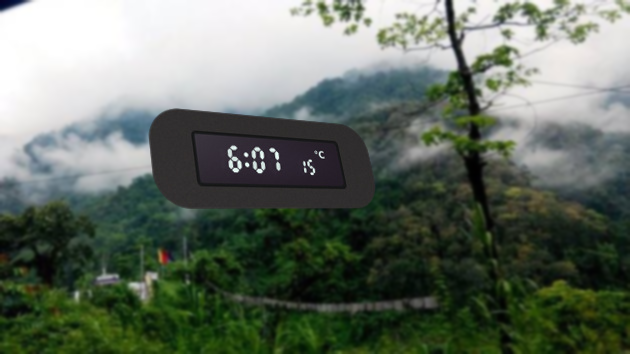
{"hour": 6, "minute": 7}
